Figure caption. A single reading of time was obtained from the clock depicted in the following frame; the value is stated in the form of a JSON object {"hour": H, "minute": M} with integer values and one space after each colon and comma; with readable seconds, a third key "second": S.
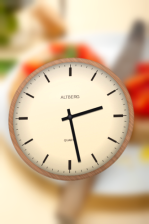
{"hour": 2, "minute": 28}
